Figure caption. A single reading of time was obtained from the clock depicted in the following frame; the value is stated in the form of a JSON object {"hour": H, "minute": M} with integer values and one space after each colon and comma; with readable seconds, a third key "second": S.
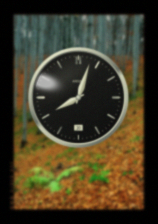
{"hour": 8, "minute": 3}
